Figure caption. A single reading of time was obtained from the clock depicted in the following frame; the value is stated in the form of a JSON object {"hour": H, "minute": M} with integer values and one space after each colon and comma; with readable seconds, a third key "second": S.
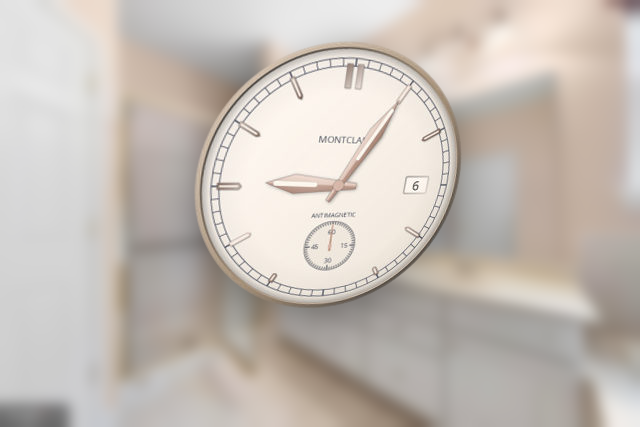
{"hour": 9, "minute": 5}
